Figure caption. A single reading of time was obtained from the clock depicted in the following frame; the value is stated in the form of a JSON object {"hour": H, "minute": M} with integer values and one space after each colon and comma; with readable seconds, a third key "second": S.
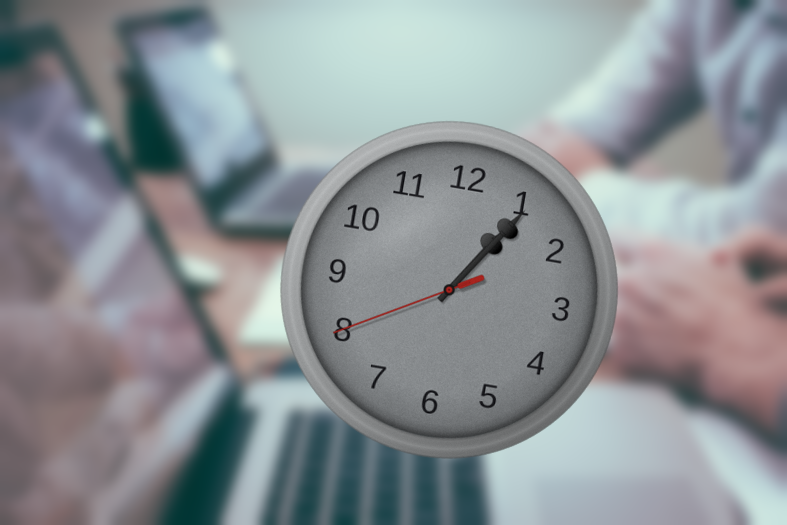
{"hour": 1, "minute": 5, "second": 40}
